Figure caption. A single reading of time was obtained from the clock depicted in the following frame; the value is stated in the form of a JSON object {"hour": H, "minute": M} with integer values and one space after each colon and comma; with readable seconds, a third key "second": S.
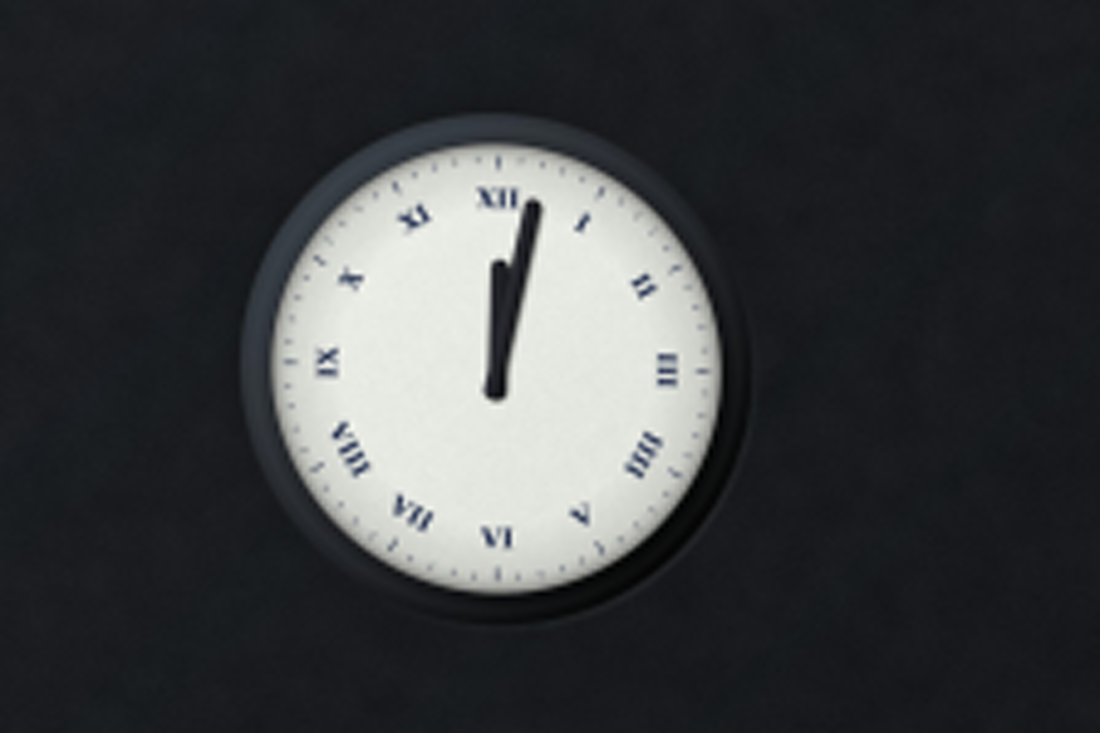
{"hour": 12, "minute": 2}
